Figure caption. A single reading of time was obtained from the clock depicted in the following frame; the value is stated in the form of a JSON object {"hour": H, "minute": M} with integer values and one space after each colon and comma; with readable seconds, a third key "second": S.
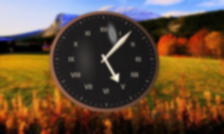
{"hour": 5, "minute": 7}
